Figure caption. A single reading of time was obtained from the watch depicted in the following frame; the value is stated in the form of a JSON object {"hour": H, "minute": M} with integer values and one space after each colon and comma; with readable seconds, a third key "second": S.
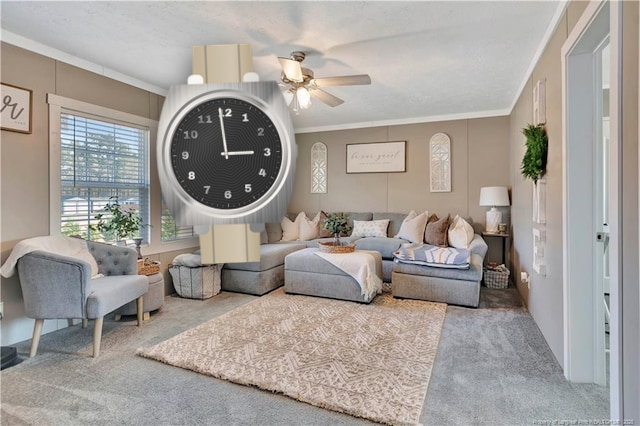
{"hour": 2, "minute": 59}
